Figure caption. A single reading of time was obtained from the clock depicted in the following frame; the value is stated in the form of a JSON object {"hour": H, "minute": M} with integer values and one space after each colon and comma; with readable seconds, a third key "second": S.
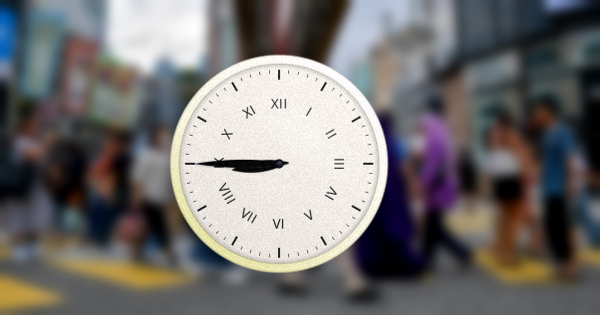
{"hour": 8, "minute": 45}
